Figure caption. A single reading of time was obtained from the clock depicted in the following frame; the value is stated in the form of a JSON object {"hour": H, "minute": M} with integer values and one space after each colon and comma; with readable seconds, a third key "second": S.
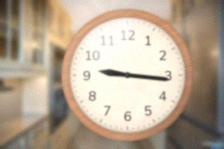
{"hour": 9, "minute": 16}
